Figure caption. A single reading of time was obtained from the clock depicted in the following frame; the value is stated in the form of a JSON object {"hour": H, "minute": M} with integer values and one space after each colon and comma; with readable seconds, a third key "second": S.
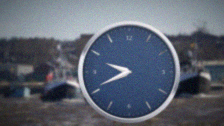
{"hour": 9, "minute": 41}
